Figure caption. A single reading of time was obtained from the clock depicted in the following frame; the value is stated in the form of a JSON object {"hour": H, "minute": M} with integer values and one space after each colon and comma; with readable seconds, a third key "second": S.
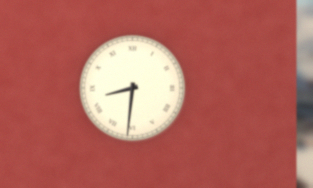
{"hour": 8, "minute": 31}
